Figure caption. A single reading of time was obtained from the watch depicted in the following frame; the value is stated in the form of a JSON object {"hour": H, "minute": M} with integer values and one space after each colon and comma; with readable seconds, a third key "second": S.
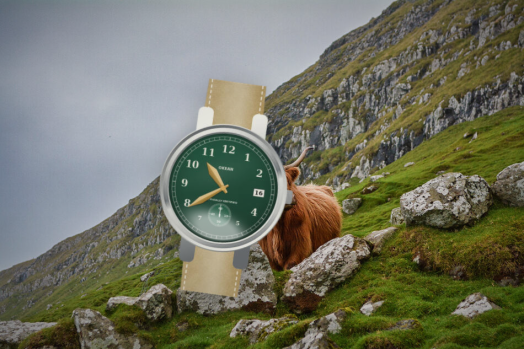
{"hour": 10, "minute": 39}
